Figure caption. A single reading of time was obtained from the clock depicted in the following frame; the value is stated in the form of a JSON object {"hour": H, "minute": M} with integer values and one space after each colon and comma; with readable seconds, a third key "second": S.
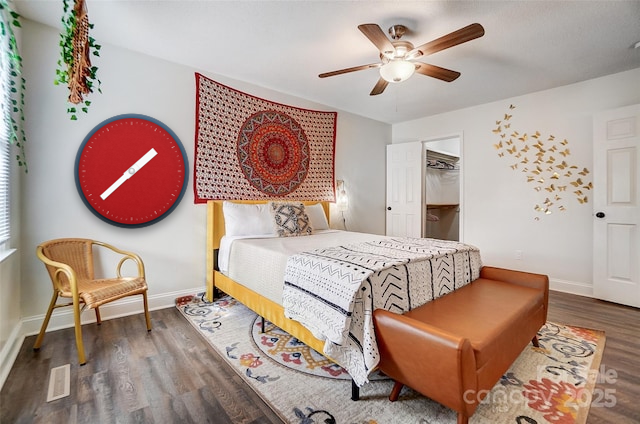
{"hour": 1, "minute": 38}
